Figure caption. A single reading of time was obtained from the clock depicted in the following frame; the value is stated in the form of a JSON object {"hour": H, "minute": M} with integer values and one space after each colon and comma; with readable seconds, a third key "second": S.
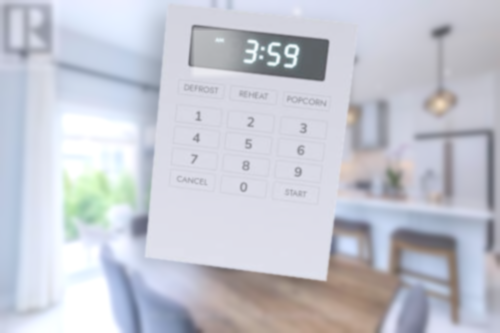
{"hour": 3, "minute": 59}
